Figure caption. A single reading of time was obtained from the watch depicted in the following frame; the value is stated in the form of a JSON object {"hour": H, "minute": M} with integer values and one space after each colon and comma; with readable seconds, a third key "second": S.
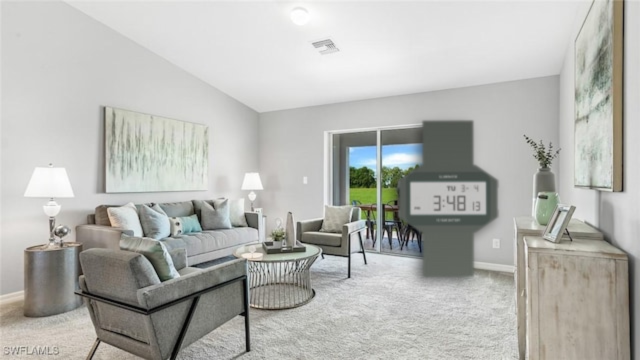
{"hour": 3, "minute": 48}
